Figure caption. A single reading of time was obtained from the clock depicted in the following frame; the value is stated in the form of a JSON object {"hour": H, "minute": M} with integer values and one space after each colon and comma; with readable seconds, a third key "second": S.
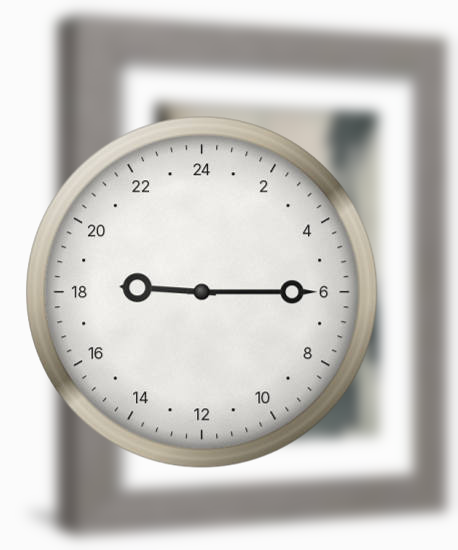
{"hour": 18, "minute": 15}
